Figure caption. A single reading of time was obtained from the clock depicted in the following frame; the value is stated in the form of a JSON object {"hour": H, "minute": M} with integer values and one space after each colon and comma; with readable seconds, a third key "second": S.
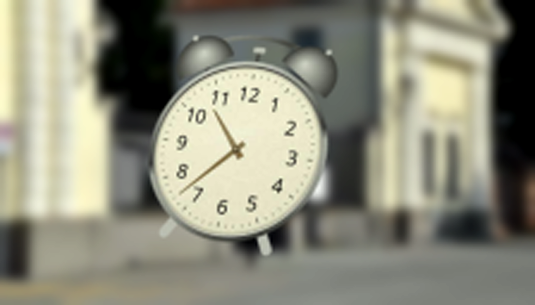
{"hour": 10, "minute": 37}
